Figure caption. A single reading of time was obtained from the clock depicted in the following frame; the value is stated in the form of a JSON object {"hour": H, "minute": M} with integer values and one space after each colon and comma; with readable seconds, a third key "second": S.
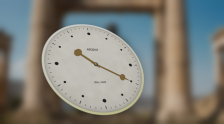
{"hour": 10, "minute": 20}
